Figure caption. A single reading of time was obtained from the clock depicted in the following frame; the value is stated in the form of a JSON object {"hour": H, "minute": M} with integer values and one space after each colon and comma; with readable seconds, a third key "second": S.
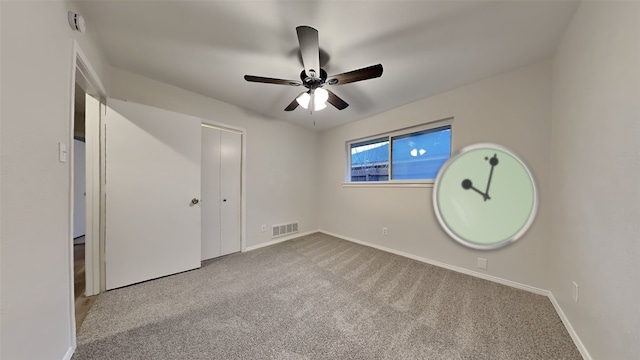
{"hour": 10, "minute": 2}
